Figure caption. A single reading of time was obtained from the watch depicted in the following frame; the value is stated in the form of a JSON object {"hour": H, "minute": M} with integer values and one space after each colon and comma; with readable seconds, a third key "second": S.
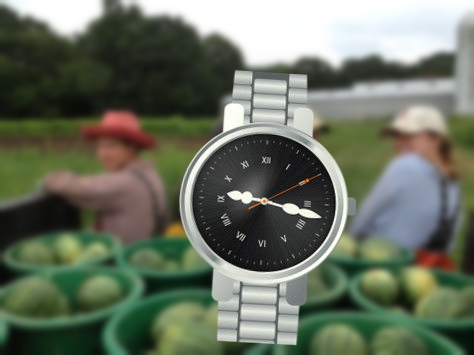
{"hour": 9, "minute": 17, "second": 10}
